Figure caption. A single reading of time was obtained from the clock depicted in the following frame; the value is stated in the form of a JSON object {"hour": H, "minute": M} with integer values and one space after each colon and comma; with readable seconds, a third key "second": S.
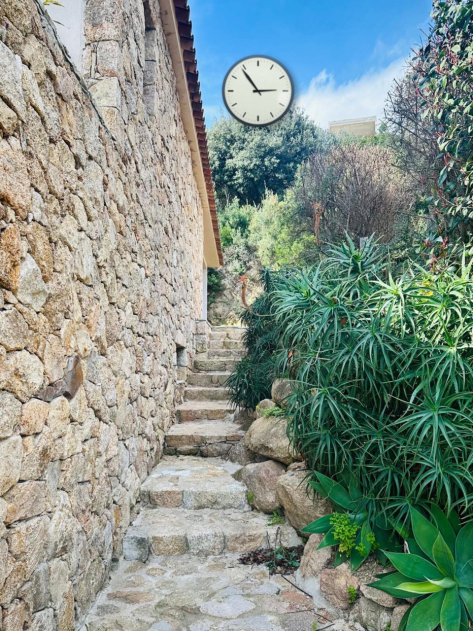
{"hour": 2, "minute": 54}
